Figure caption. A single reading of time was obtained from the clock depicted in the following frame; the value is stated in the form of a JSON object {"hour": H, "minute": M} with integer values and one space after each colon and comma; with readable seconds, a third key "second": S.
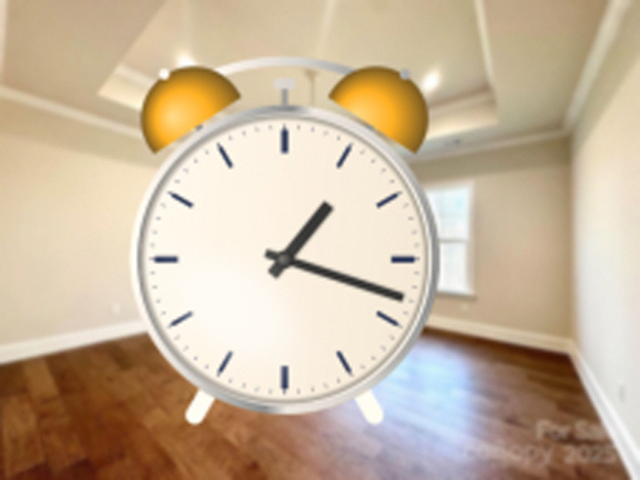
{"hour": 1, "minute": 18}
